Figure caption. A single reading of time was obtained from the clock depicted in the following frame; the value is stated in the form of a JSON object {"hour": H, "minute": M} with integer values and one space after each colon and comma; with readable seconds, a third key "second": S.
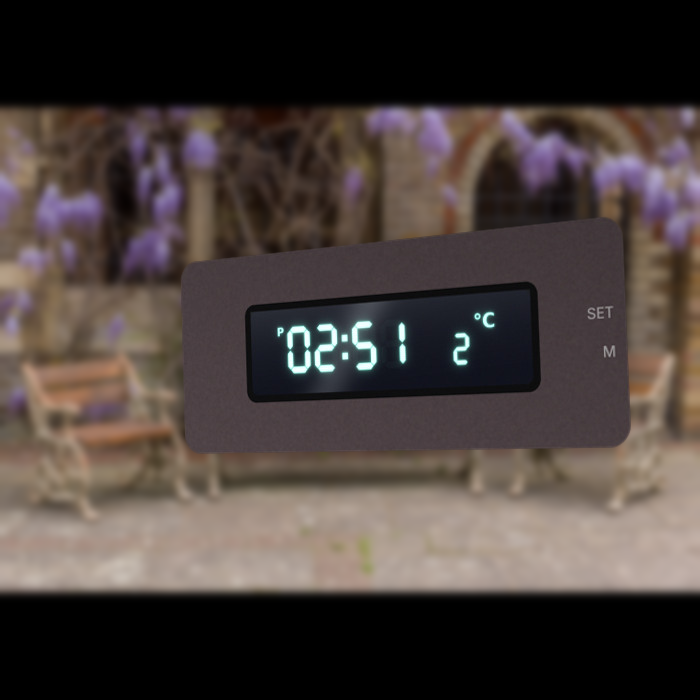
{"hour": 2, "minute": 51}
